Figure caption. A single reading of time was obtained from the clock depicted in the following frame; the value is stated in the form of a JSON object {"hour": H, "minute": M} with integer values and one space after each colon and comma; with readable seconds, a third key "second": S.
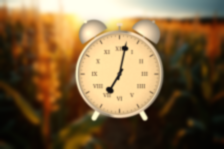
{"hour": 7, "minute": 2}
